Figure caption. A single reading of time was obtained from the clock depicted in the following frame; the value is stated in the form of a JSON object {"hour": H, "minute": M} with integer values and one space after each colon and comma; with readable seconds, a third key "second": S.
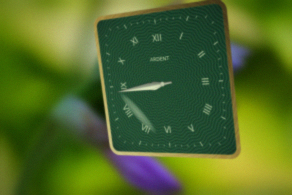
{"hour": 8, "minute": 44}
